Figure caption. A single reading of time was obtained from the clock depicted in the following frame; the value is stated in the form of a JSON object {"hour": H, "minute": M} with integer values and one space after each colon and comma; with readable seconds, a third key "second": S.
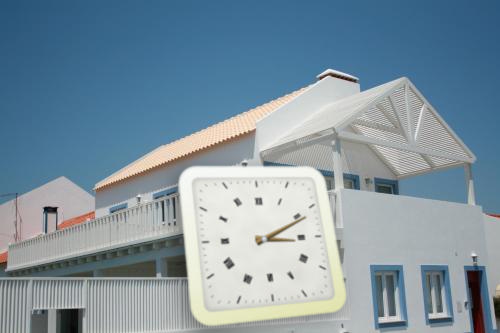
{"hour": 3, "minute": 11}
